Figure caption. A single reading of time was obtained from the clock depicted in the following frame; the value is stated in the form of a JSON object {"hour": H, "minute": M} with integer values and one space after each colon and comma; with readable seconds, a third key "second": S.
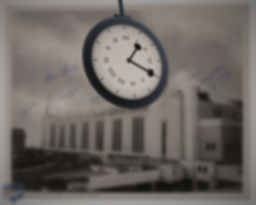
{"hour": 1, "minute": 20}
